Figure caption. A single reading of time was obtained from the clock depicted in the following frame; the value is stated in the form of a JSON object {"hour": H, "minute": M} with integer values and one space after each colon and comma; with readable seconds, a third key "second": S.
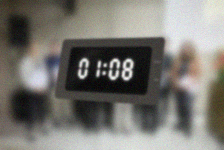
{"hour": 1, "minute": 8}
